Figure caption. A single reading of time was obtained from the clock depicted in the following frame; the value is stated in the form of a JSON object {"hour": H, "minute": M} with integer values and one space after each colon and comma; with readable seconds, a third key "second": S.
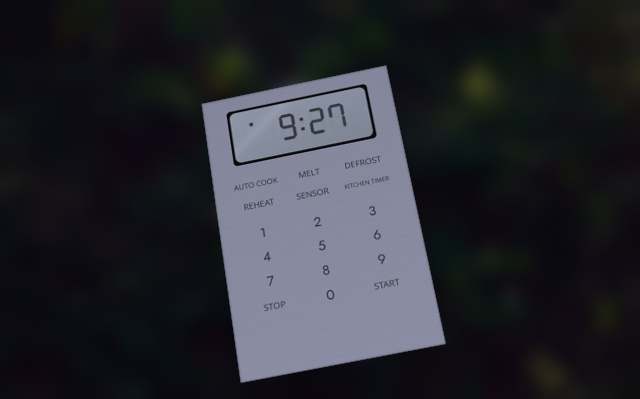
{"hour": 9, "minute": 27}
